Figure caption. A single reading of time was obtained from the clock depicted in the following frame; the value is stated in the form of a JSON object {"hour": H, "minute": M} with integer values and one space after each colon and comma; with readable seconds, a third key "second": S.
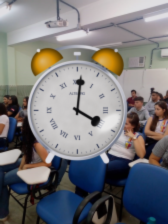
{"hour": 4, "minute": 1}
